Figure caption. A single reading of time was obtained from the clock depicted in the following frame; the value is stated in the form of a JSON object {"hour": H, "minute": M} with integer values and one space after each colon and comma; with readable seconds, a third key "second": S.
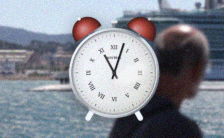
{"hour": 11, "minute": 3}
